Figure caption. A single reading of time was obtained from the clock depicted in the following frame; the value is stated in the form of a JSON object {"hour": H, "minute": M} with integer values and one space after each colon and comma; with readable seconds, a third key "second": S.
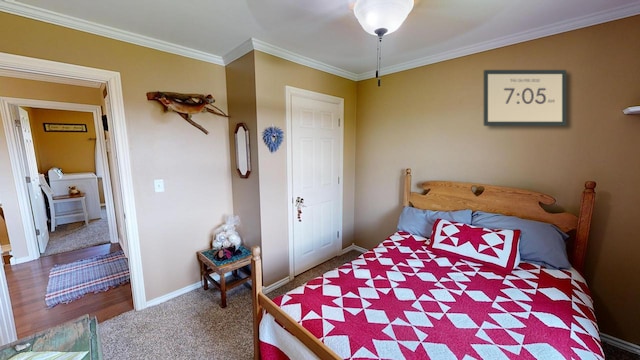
{"hour": 7, "minute": 5}
